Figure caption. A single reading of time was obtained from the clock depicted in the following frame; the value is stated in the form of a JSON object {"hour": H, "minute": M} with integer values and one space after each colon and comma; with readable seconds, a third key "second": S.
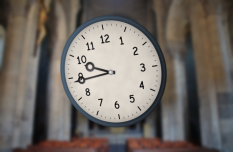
{"hour": 9, "minute": 44}
